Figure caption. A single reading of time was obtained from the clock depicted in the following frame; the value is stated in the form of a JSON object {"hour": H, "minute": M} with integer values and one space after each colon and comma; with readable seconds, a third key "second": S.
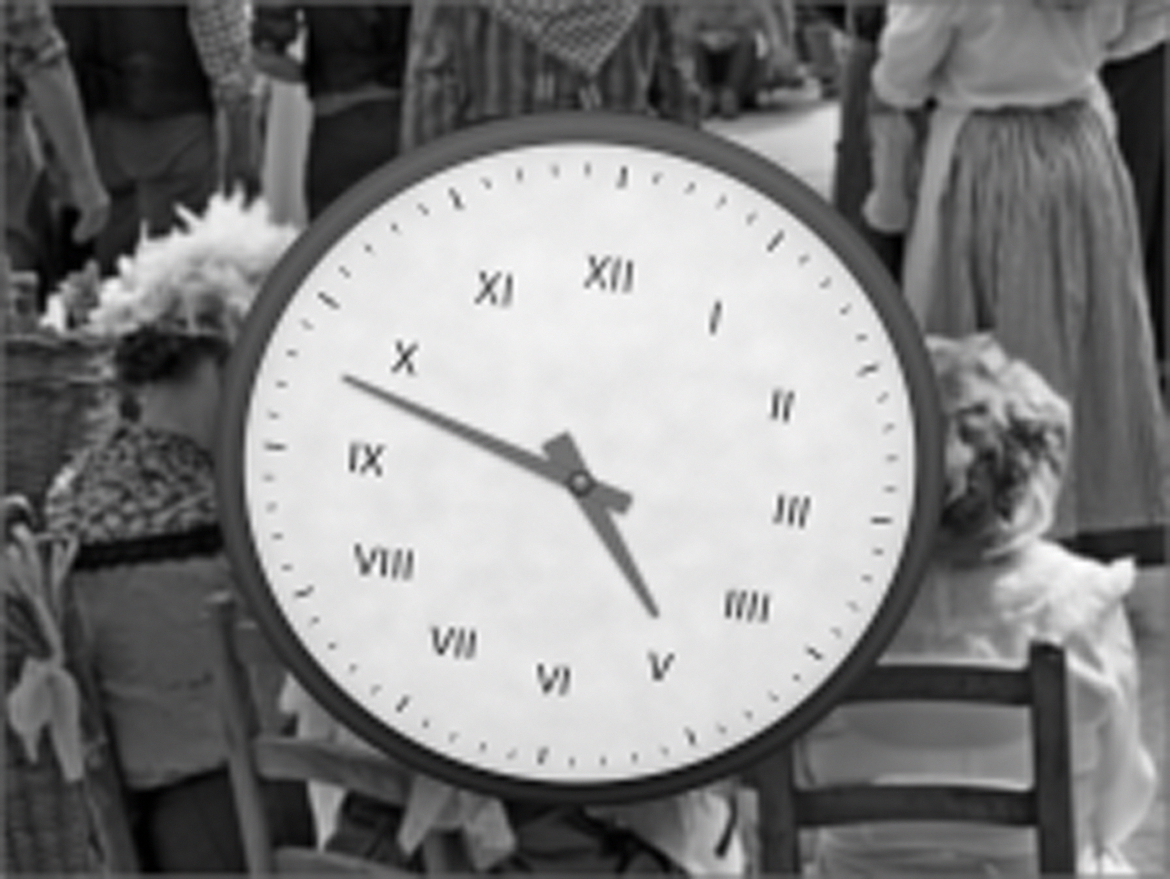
{"hour": 4, "minute": 48}
